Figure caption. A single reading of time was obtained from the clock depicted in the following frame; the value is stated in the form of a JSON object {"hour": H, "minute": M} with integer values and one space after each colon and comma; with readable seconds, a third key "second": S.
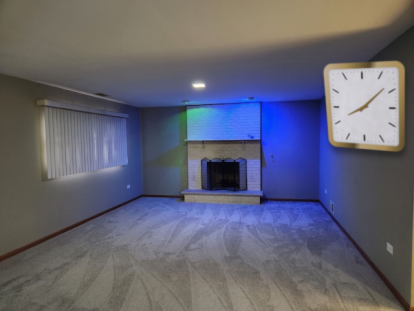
{"hour": 8, "minute": 8}
